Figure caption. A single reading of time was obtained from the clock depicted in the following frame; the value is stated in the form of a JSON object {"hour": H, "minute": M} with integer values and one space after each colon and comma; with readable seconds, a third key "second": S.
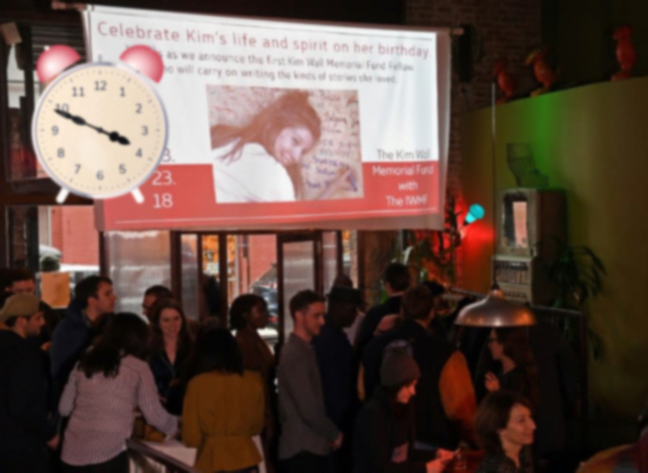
{"hour": 3, "minute": 49}
